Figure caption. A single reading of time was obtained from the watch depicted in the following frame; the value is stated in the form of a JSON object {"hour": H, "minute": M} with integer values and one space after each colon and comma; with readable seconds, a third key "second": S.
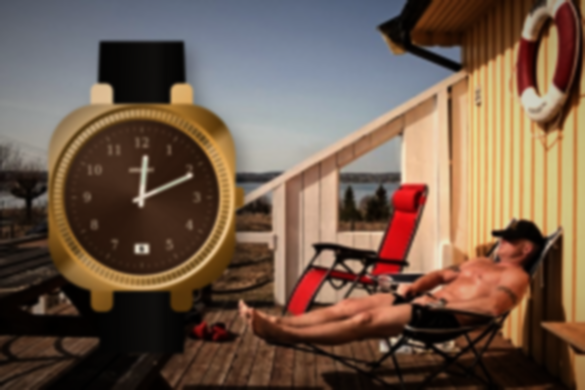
{"hour": 12, "minute": 11}
